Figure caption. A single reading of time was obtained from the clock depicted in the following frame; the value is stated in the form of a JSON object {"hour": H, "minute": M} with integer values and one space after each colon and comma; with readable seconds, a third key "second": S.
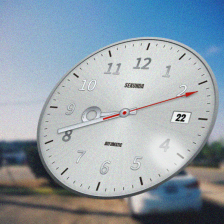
{"hour": 8, "minute": 41, "second": 11}
